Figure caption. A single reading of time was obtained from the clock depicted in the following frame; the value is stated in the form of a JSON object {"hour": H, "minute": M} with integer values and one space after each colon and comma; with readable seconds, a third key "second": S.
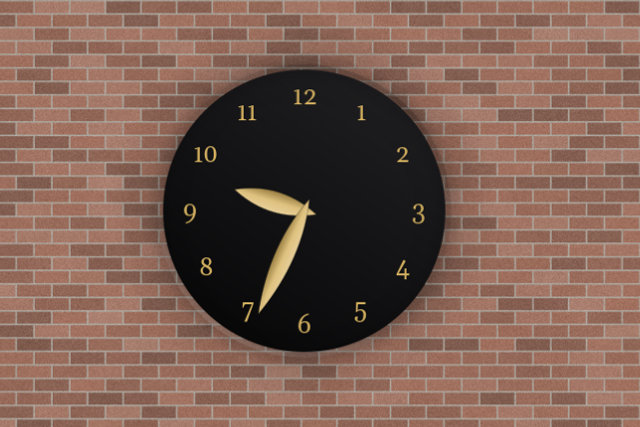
{"hour": 9, "minute": 34}
